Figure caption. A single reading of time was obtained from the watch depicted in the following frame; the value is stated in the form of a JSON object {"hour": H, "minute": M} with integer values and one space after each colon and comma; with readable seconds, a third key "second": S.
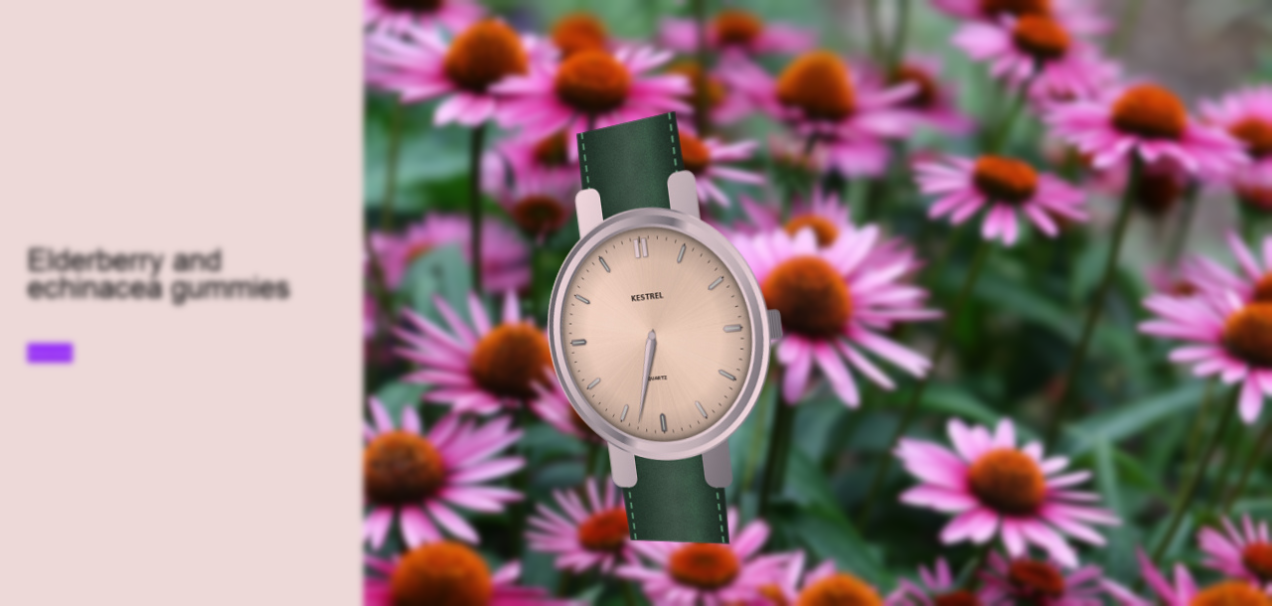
{"hour": 6, "minute": 33}
